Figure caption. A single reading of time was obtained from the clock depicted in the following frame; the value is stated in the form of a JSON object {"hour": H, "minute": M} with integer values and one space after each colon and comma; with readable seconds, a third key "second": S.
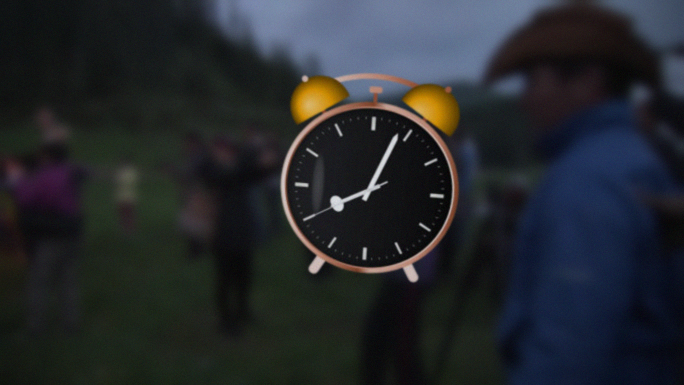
{"hour": 8, "minute": 3, "second": 40}
